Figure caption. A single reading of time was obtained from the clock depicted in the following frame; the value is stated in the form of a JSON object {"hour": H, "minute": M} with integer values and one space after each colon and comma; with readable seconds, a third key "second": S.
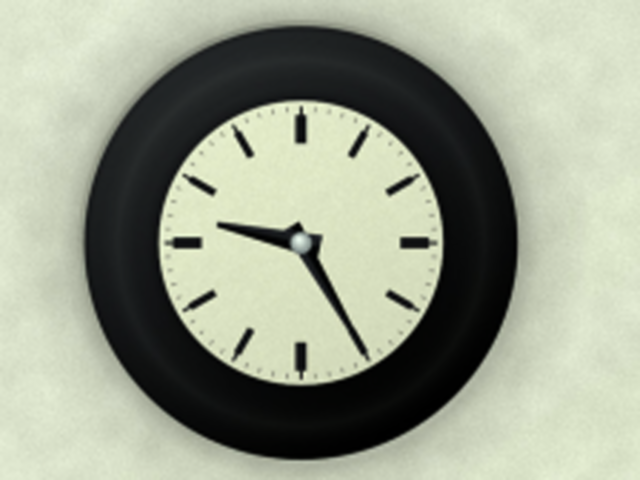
{"hour": 9, "minute": 25}
